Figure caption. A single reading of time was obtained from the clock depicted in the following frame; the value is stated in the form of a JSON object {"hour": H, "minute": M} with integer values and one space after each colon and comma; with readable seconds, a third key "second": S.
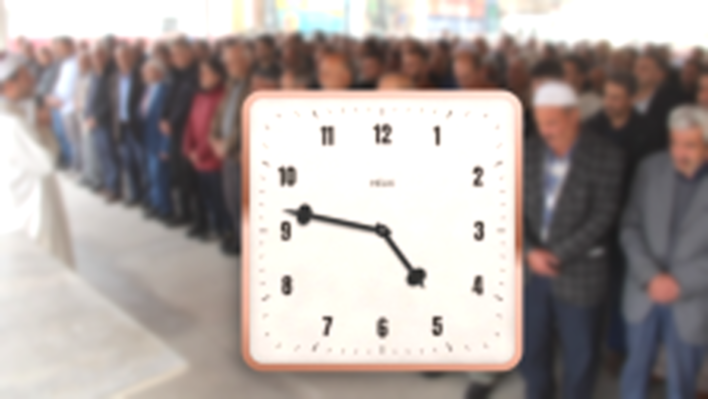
{"hour": 4, "minute": 47}
